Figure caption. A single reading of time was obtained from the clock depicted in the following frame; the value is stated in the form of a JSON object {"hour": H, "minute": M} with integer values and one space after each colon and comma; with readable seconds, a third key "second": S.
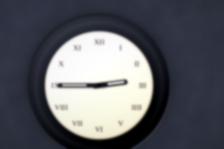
{"hour": 2, "minute": 45}
